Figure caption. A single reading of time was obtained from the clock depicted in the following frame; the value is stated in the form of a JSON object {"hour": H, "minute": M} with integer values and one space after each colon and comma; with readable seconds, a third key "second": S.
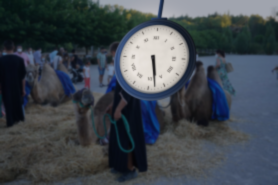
{"hour": 5, "minute": 28}
